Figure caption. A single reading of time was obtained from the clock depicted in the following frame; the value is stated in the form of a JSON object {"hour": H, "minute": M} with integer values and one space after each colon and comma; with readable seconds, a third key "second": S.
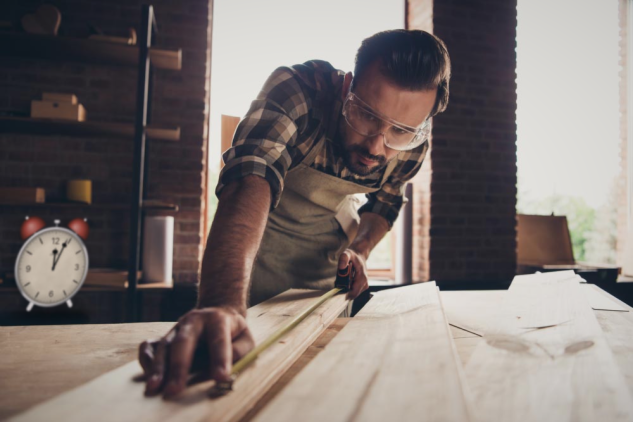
{"hour": 12, "minute": 4}
